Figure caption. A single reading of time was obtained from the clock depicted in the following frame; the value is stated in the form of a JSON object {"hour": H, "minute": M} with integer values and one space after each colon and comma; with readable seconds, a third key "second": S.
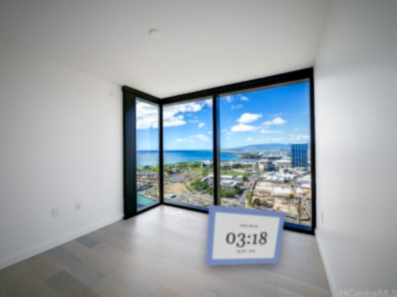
{"hour": 3, "minute": 18}
